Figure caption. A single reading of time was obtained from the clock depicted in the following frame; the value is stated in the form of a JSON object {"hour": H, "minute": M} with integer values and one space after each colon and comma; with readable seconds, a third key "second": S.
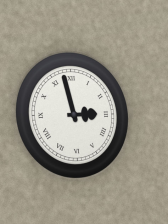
{"hour": 2, "minute": 58}
